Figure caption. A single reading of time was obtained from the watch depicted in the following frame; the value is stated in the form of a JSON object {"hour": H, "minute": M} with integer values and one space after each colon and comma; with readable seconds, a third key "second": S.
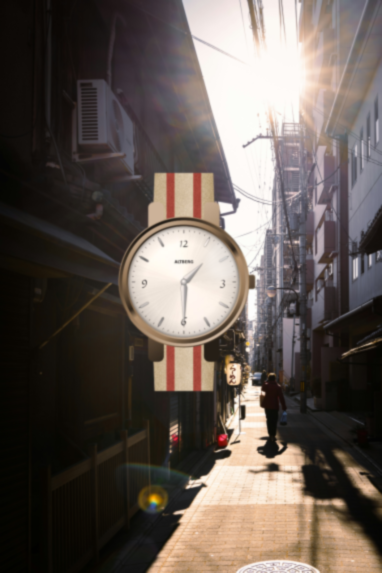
{"hour": 1, "minute": 30}
